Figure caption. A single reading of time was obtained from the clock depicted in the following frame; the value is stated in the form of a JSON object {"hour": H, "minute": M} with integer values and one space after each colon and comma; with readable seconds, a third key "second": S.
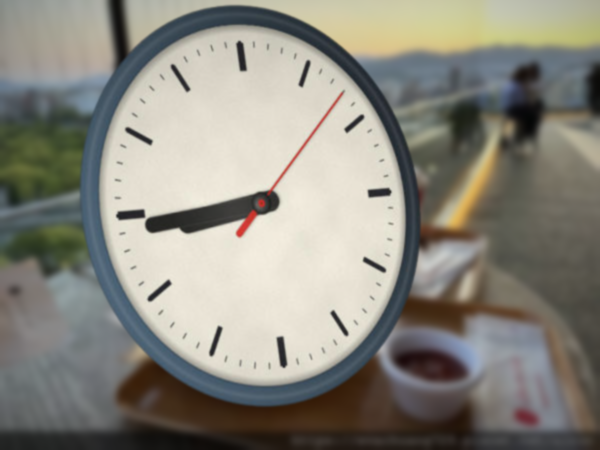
{"hour": 8, "minute": 44, "second": 8}
